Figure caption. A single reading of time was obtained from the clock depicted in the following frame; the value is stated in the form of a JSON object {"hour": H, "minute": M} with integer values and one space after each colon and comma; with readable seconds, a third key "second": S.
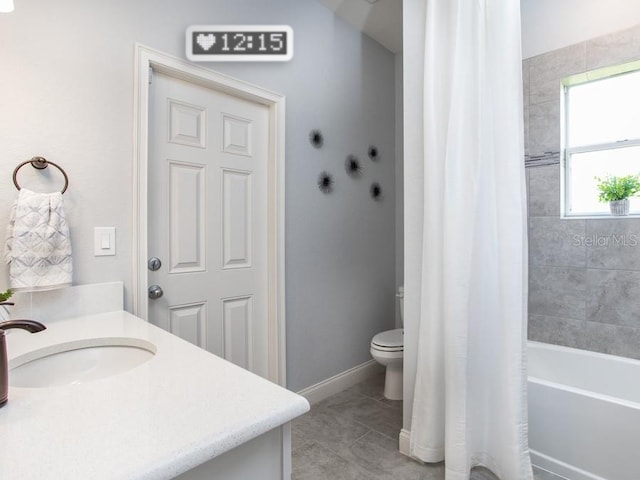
{"hour": 12, "minute": 15}
